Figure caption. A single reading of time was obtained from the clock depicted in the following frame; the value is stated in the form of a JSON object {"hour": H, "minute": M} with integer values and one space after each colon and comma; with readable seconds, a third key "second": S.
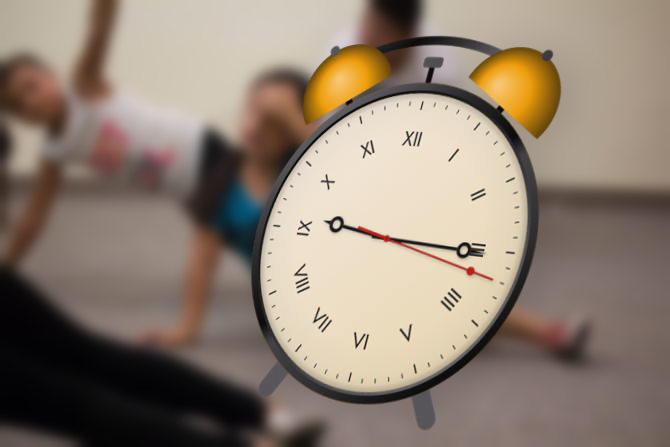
{"hour": 9, "minute": 15, "second": 17}
